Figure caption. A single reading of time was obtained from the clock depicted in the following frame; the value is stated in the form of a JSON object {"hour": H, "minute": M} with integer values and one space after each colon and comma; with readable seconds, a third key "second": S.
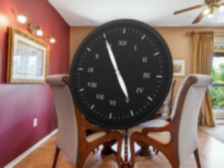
{"hour": 4, "minute": 55}
